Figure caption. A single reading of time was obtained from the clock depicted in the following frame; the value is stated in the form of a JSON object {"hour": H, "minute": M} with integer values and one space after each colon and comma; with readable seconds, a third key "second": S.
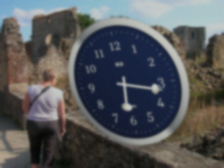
{"hour": 6, "minute": 17}
